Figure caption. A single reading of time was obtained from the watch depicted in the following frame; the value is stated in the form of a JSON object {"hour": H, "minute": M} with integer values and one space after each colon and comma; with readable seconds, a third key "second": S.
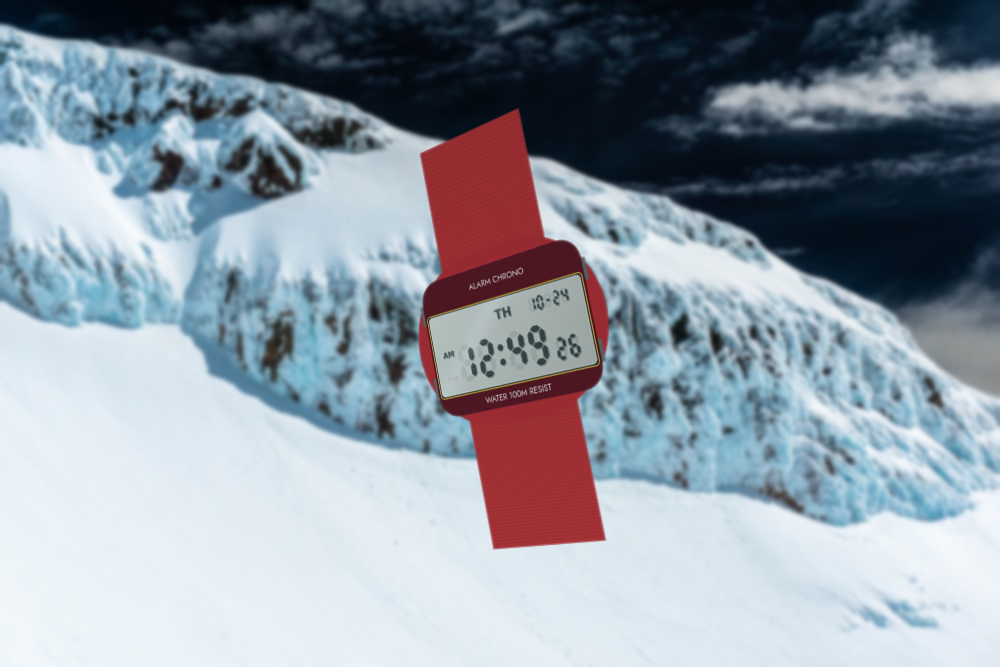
{"hour": 12, "minute": 49, "second": 26}
